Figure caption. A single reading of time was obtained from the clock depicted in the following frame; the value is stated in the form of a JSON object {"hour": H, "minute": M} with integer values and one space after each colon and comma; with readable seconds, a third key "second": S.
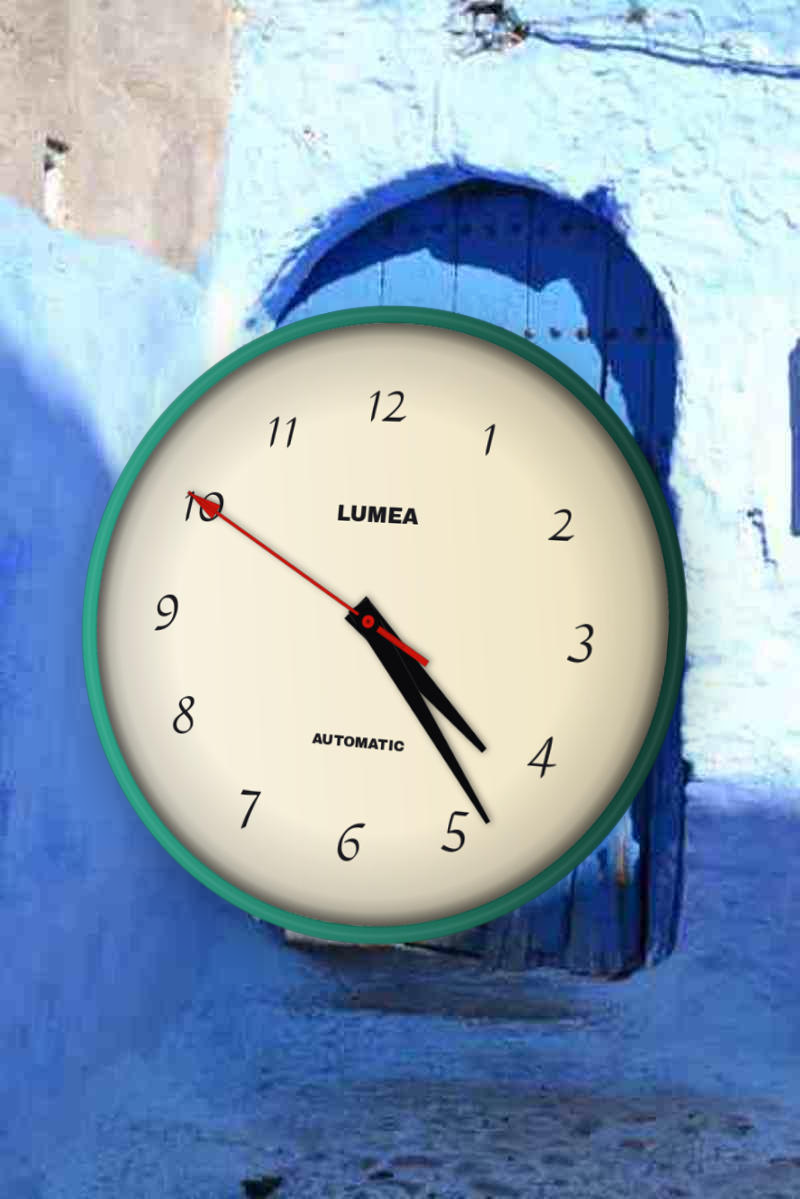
{"hour": 4, "minute": 23, "second": 50}
